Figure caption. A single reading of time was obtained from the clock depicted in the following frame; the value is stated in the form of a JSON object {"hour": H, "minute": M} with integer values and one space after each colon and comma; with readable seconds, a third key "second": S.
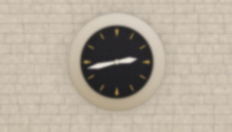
{"hour": 2, "minute": 43}
